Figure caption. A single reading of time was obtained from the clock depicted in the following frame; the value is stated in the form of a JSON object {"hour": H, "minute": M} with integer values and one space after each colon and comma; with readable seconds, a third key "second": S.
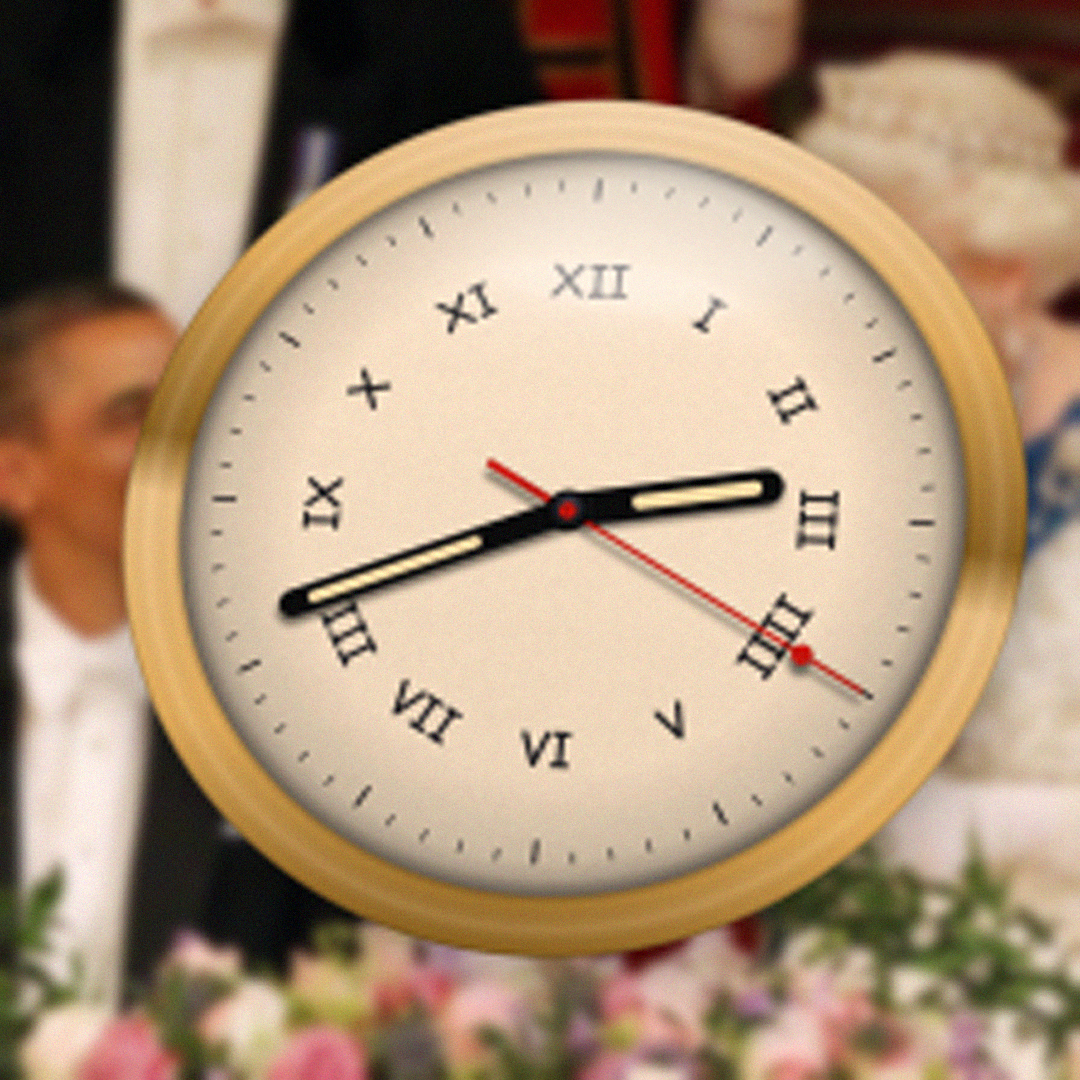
{"hour": 2, "minute": 41, "second": 20}
